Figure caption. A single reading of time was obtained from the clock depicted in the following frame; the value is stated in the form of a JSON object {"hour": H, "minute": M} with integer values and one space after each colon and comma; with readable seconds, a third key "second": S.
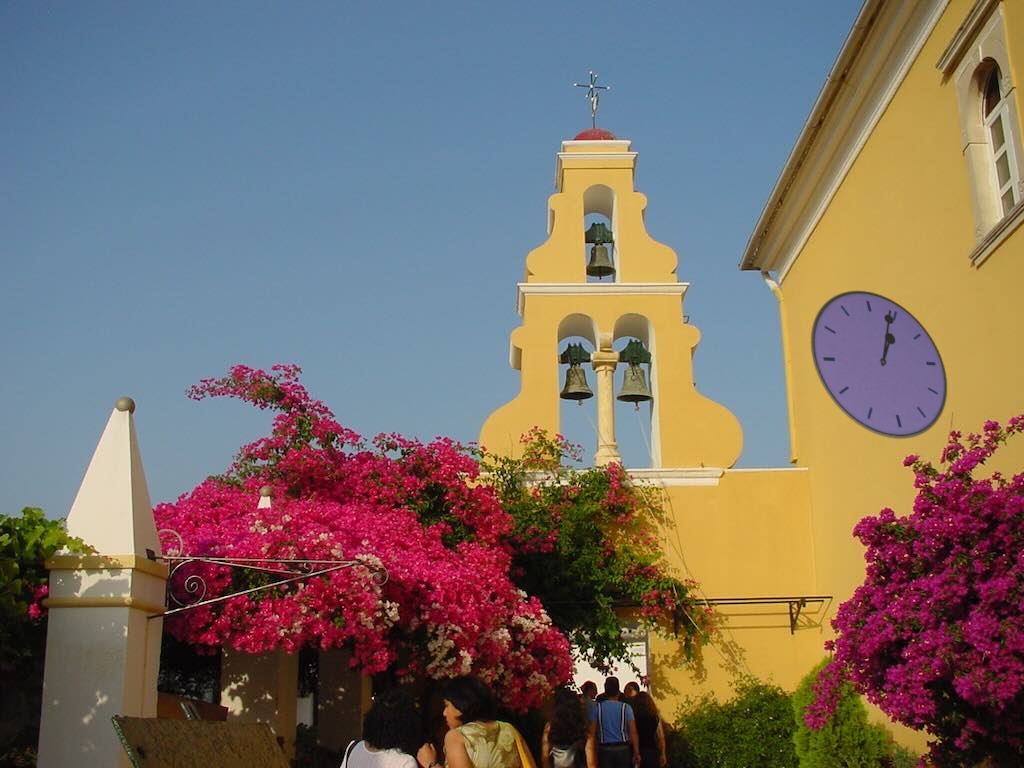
{"hour": 1, "minute": 4}
